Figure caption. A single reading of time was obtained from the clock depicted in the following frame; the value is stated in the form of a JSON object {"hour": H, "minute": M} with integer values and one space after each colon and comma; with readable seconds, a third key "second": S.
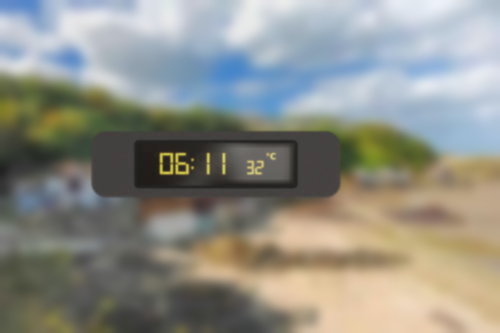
{"hour": 6, "minute": 11}
